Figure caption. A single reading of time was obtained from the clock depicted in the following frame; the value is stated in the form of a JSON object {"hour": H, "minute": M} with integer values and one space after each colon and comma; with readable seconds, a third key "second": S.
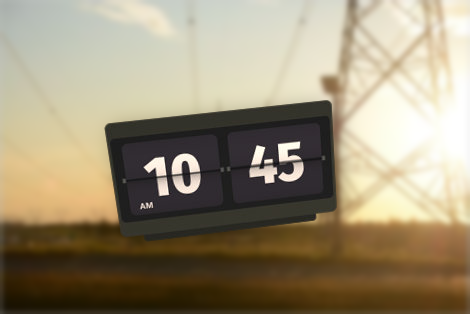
{"hour": 10, "minute": 45}
